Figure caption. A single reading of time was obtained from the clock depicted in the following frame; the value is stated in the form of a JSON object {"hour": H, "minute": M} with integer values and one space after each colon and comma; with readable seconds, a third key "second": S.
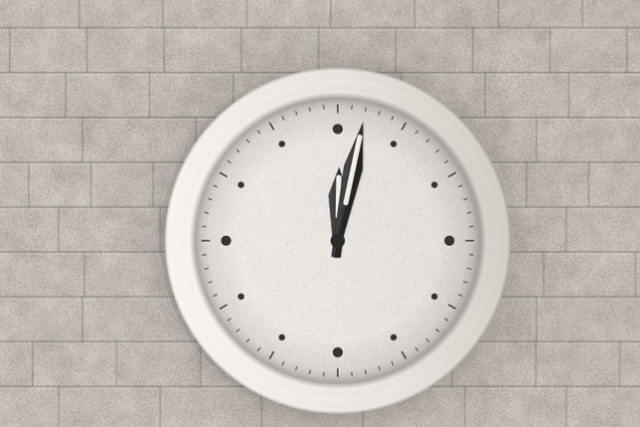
{"hour": 12, "minute": 2}
